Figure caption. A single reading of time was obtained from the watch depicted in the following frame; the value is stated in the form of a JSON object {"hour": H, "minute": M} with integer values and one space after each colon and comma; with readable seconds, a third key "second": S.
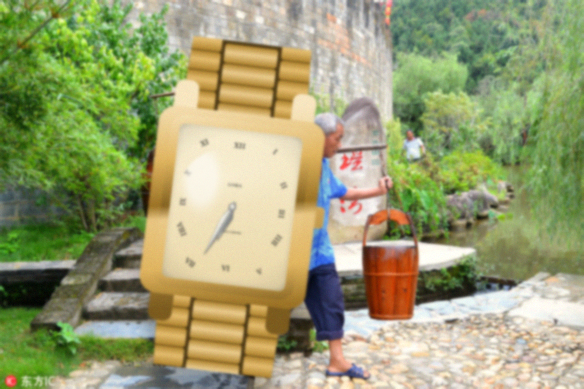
{"hour": 6, "minute": 34}
